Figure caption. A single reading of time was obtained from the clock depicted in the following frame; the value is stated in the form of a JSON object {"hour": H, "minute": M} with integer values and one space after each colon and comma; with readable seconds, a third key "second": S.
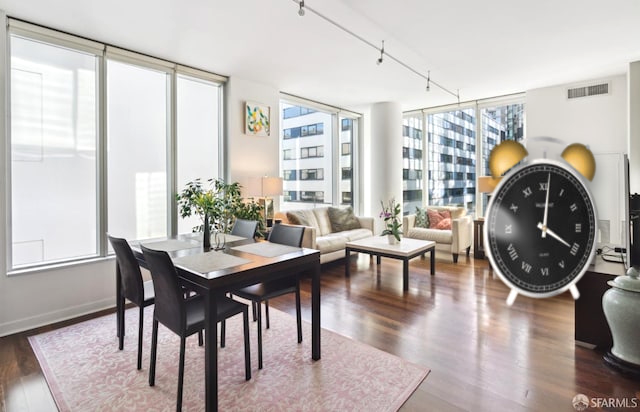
{"hour": 4, "minute": 1}
